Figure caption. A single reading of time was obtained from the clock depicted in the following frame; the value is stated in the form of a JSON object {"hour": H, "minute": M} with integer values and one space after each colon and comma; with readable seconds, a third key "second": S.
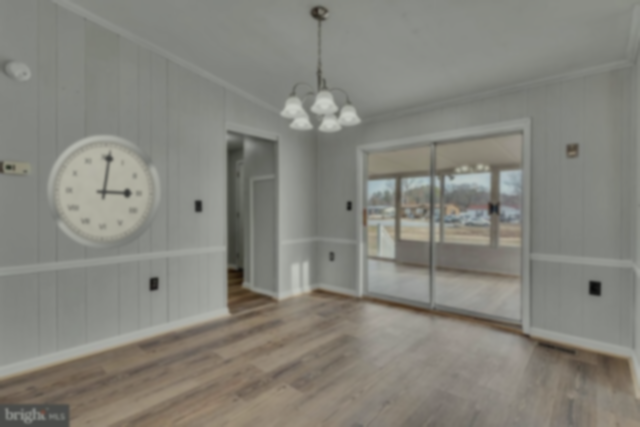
{"hour": 3, "minute": 1}
